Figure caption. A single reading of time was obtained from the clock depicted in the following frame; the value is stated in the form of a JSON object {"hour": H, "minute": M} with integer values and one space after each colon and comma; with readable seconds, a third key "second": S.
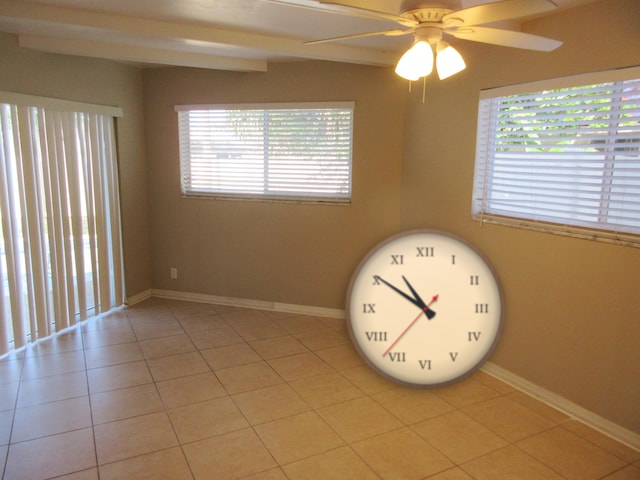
{"hour": 10, "minute": 50, "second": 37}
